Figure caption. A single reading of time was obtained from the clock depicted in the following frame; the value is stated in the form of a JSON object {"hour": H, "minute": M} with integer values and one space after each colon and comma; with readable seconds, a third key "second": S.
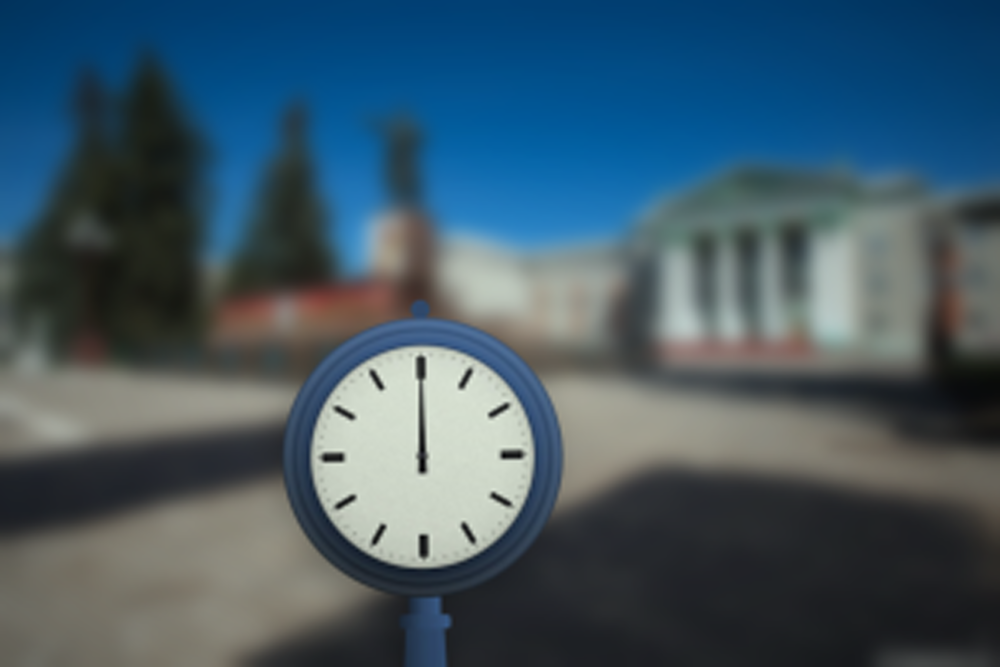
{"hour": 12, "minute": 0}
